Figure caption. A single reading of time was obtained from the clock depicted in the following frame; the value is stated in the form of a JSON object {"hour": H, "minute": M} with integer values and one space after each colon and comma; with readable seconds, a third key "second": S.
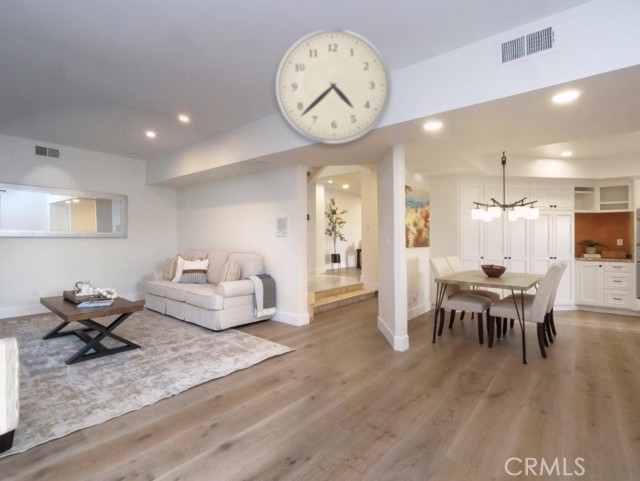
{"hour": 4, "minute": 38}
